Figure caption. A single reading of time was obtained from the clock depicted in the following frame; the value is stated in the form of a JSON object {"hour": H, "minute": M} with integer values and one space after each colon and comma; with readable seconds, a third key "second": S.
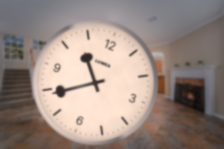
{"hour": 10, "minute": 39}
